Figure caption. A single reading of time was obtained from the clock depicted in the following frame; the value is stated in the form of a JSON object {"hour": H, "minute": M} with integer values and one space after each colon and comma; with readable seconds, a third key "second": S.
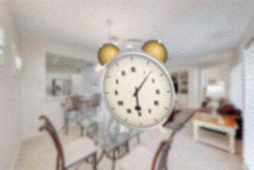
{"hour": 6, "minute": 7}
